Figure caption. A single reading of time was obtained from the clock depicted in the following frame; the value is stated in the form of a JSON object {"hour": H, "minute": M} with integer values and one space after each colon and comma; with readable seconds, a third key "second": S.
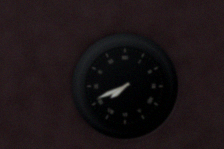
{"hour": 7, "minute": 41}
